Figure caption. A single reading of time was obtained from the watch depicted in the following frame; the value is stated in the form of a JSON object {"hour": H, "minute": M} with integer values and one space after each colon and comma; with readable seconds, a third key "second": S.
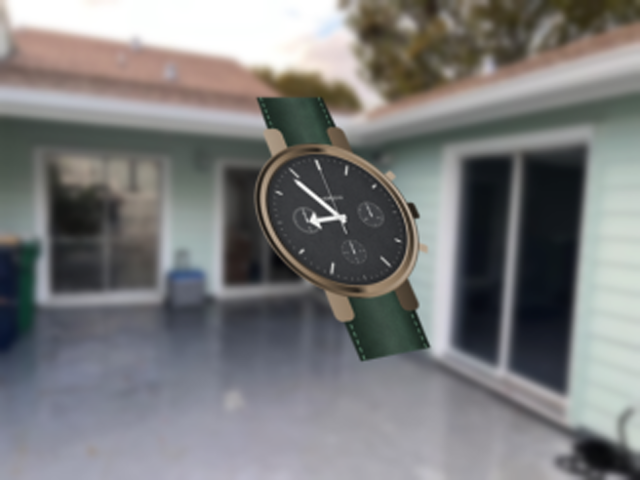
{"hour": 8, "minute": 54}
